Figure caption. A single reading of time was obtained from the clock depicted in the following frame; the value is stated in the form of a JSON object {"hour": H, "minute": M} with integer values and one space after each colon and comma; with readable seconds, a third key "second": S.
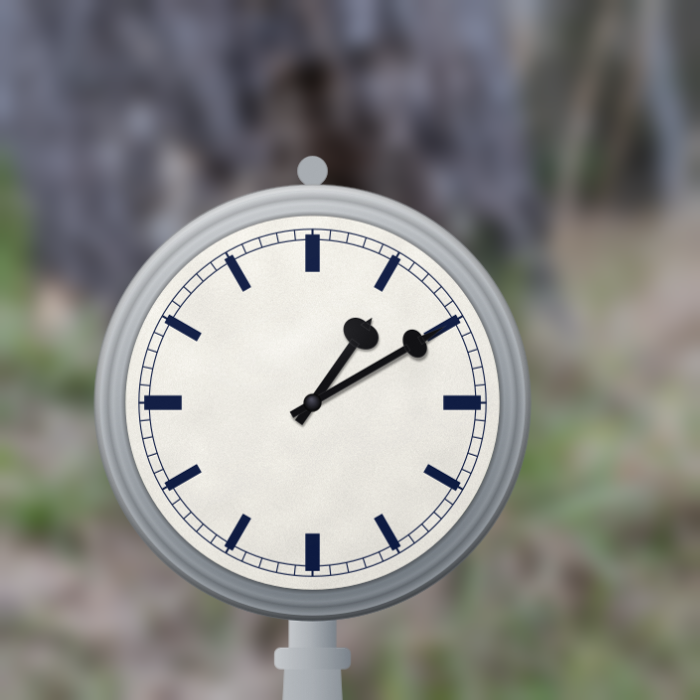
{"hour": 1, "minute": 10}
